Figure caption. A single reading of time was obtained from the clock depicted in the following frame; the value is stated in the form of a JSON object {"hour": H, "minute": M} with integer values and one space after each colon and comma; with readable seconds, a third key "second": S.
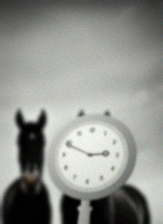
{"hour": 2, "minute": 49}
